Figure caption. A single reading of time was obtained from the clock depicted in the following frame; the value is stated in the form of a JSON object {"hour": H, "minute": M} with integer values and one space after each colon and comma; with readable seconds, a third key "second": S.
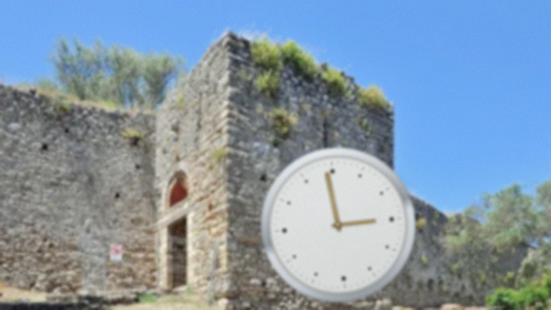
{"hour": 2, "minute": 59}
